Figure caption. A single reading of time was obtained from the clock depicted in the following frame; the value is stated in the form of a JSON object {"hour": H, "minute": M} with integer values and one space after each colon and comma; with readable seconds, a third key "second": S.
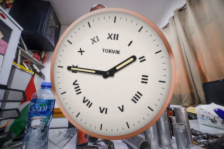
{"hour": 1, "minute": 45}
